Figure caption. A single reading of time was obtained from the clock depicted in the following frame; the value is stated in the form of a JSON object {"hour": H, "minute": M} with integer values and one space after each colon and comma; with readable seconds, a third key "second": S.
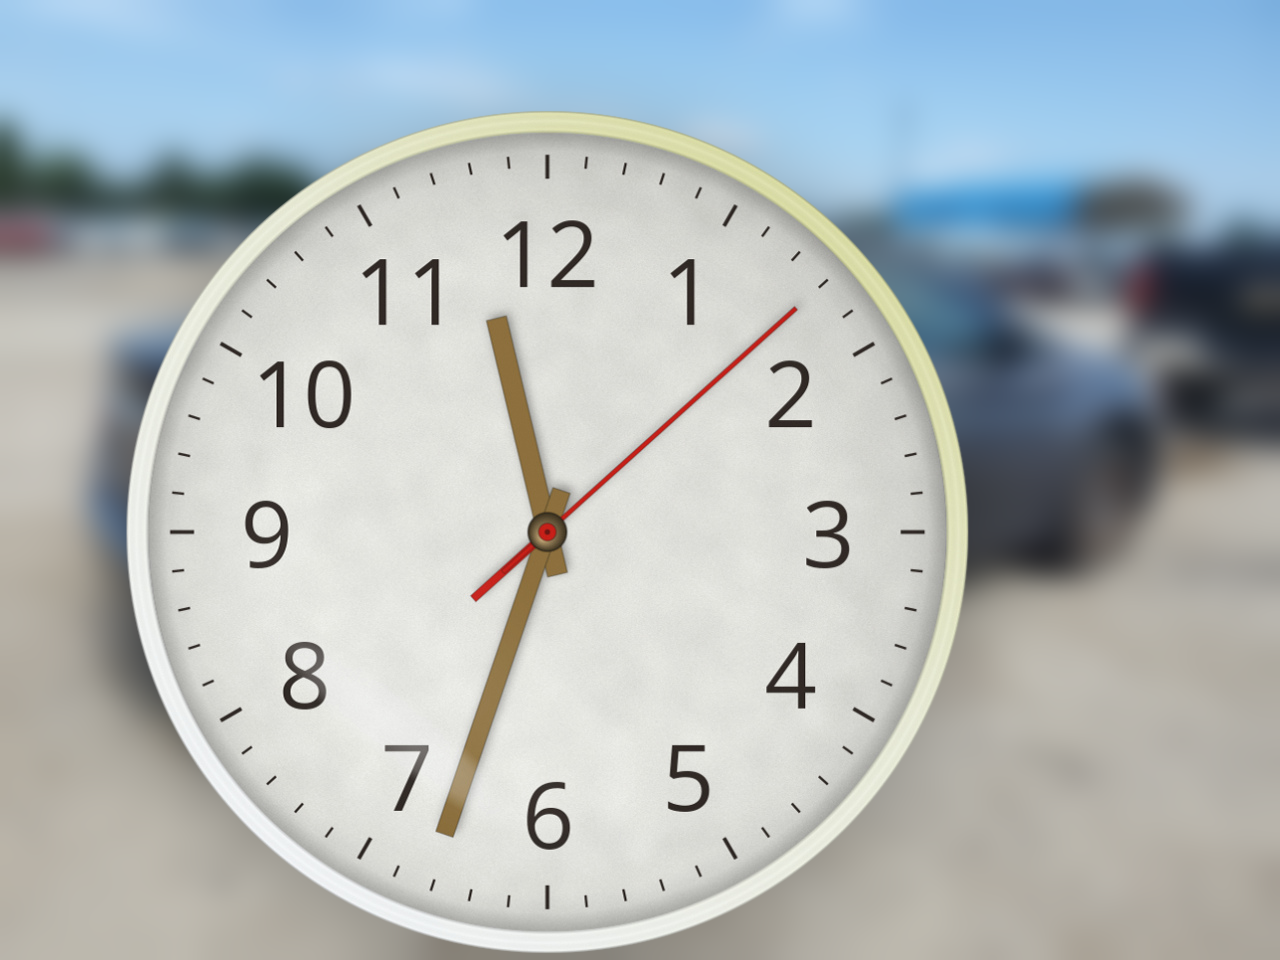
{"hour": 11, "minute": 33, "second": 8}
